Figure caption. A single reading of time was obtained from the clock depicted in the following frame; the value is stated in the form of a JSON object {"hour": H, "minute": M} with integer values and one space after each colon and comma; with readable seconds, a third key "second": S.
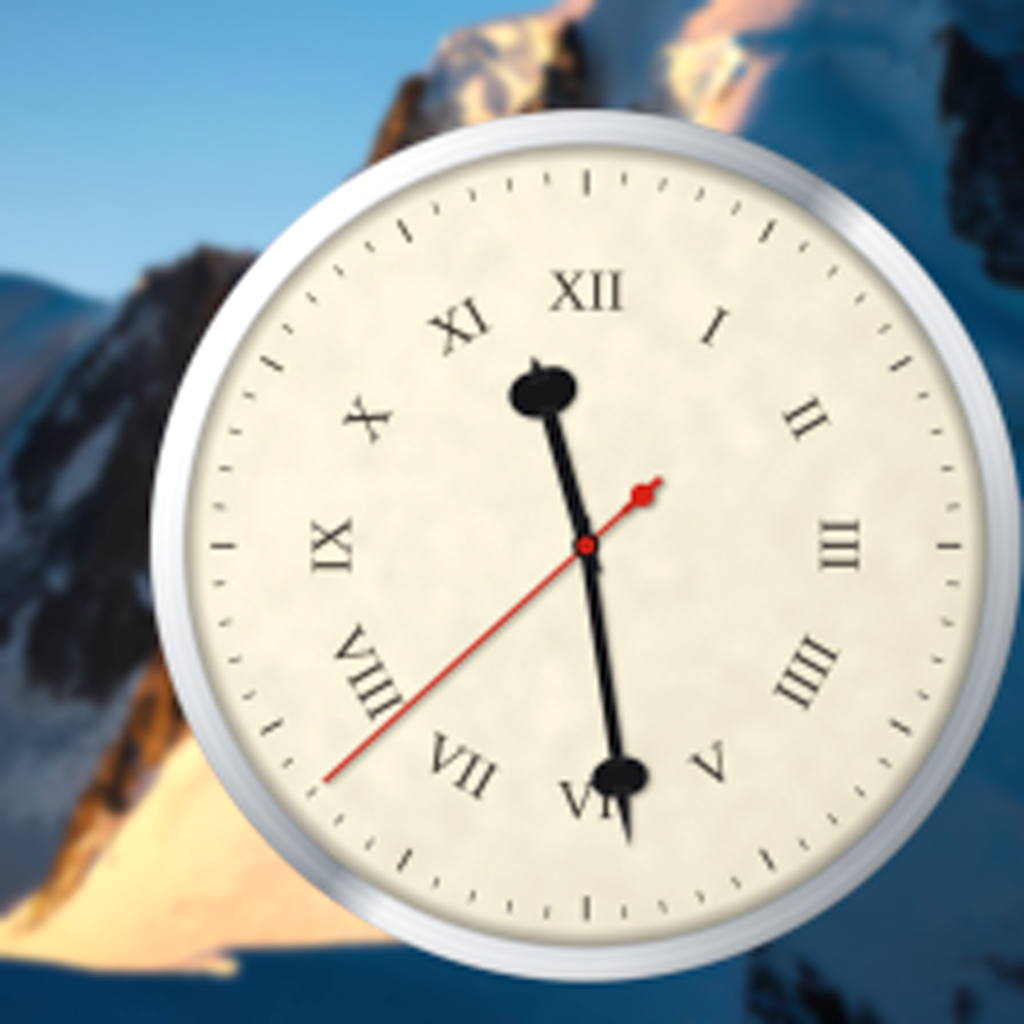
{"hour": 11, "minute": 28, "second": 38}
